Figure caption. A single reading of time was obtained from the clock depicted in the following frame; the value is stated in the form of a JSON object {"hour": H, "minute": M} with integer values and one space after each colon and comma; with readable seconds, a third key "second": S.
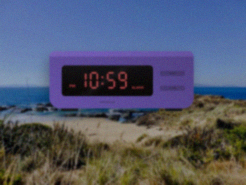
{"hour": 10, "minute": 59}
